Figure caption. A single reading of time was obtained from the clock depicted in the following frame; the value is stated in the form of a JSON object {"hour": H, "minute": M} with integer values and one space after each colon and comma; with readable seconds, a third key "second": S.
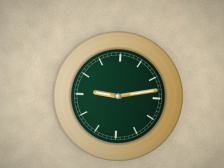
{"hour": 9, "minute": 13}
